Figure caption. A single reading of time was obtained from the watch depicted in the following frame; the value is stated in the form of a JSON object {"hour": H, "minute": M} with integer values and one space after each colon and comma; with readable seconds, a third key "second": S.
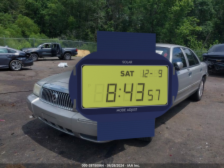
{"hour": 8, "minute": 43, "second": 57}
